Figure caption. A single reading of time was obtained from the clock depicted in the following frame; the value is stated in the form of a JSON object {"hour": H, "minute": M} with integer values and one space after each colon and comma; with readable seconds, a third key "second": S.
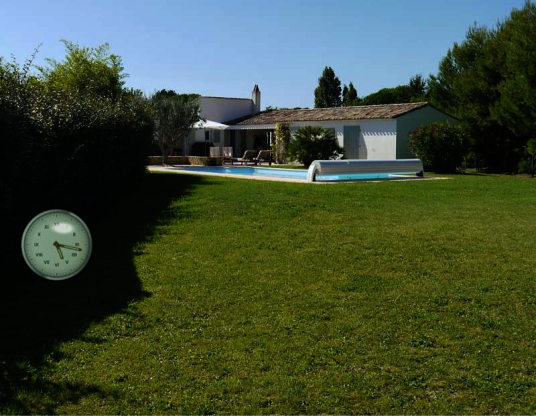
{"hour": 5, "minute": 17}
